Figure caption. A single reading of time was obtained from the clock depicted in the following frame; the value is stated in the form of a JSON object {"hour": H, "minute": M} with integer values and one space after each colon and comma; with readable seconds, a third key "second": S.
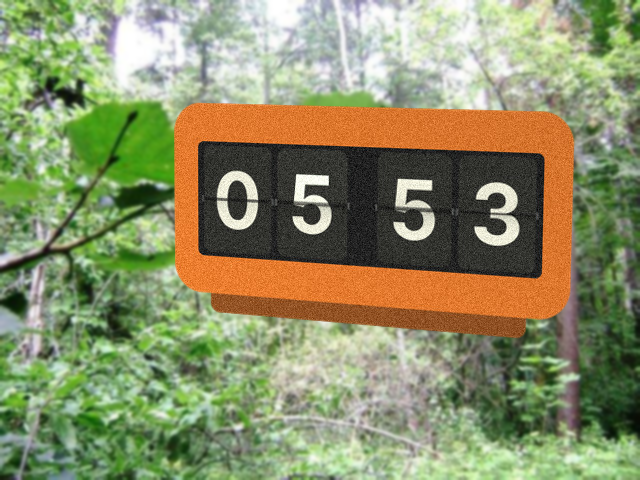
{"hour": 5, "minute": 53}
